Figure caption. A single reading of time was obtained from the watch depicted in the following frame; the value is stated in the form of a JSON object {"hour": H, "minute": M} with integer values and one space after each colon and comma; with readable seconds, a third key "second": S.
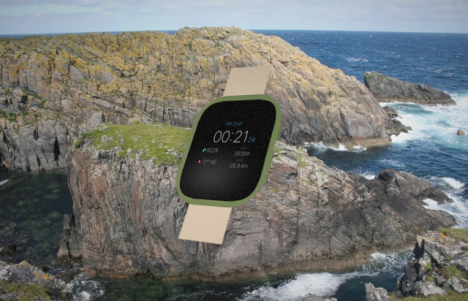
{"hour": 0, "minute": 21}
